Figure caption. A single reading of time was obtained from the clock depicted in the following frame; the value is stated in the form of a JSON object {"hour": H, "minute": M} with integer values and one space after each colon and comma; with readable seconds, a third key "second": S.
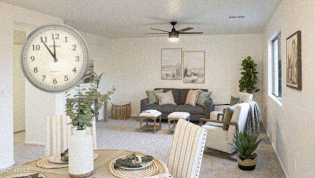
{"hour": 11, "minute": 54}
